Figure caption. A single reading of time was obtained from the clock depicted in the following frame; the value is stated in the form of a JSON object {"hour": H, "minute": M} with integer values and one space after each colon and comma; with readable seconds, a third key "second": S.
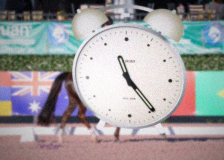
{"hour": 11, "minute": 24}
